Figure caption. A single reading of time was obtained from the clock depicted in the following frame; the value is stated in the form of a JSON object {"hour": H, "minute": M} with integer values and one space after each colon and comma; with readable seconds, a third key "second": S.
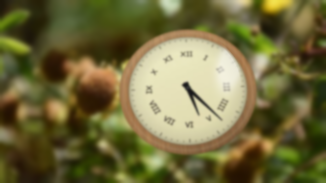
{"hour": 5, "minute": 23}
